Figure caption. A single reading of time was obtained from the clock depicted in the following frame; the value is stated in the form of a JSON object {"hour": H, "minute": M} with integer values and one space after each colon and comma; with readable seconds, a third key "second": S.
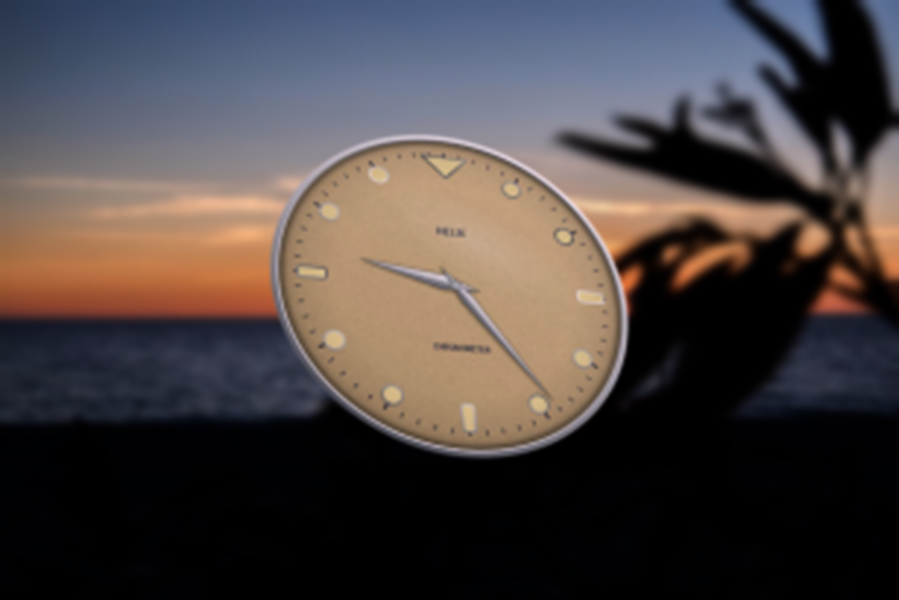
{"hour": 9, "minute": 24}
